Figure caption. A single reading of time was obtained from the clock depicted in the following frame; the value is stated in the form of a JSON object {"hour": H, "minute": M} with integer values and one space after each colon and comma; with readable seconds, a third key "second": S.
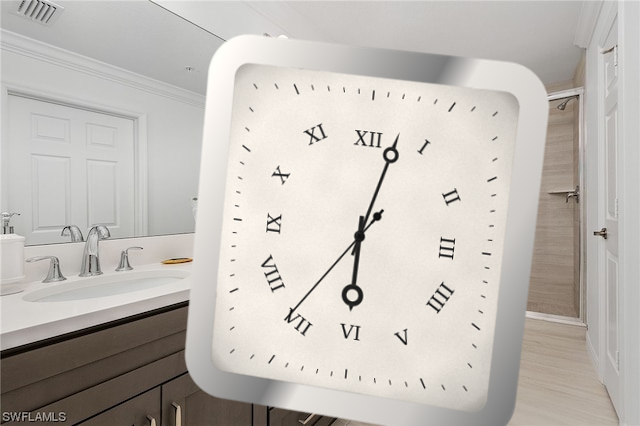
{"hour": 6, "minute": 2, "second": 36}
